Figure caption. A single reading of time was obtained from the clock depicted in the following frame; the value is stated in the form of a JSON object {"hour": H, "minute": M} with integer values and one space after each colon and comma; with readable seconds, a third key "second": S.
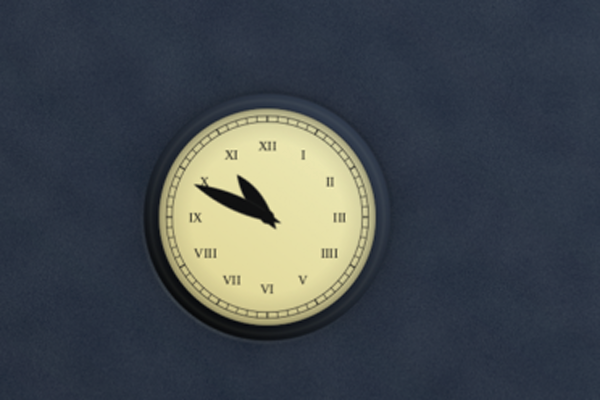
{"hour": 10, "minute": 49}
